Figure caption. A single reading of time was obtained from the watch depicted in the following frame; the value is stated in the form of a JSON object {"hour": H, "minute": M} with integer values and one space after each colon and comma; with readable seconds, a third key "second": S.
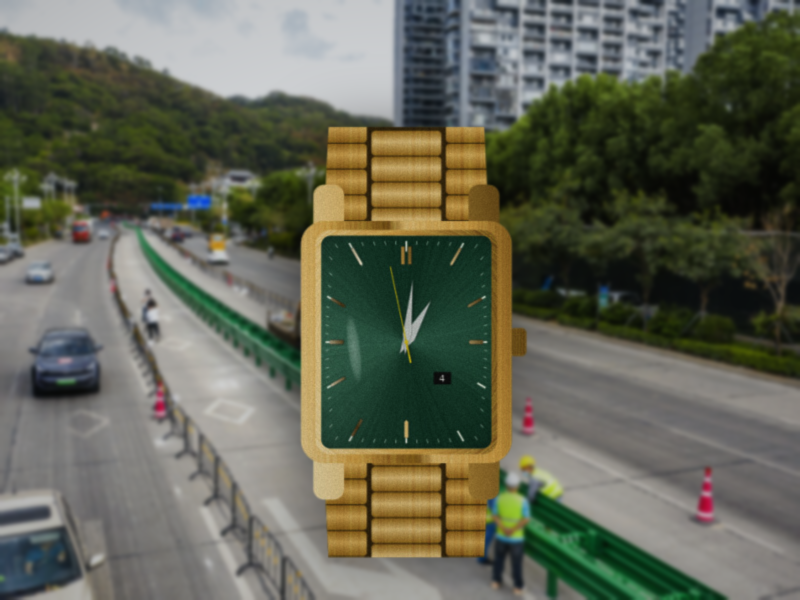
{"hour": 1, "minute": 0, "second": 58}
